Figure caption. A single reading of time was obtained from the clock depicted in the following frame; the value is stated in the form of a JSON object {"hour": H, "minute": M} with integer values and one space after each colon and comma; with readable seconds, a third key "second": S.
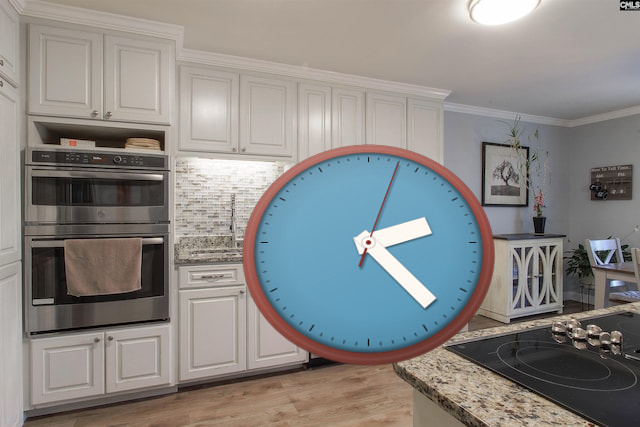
{"hour": 2, "minute": 23, "second": 3}
